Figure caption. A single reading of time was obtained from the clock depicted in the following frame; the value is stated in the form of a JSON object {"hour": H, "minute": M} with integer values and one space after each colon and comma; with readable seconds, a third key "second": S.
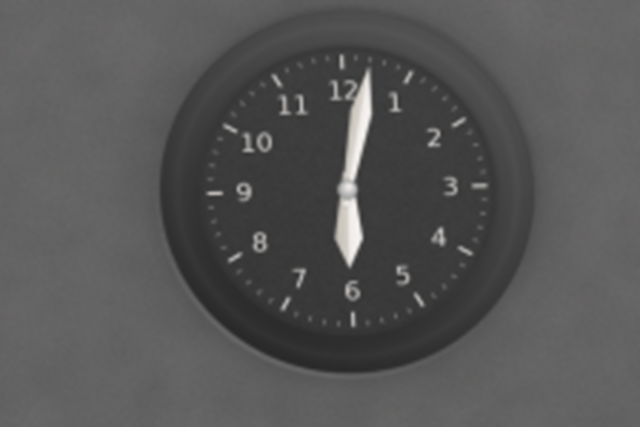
{"hour": 6, "minute": 2}
